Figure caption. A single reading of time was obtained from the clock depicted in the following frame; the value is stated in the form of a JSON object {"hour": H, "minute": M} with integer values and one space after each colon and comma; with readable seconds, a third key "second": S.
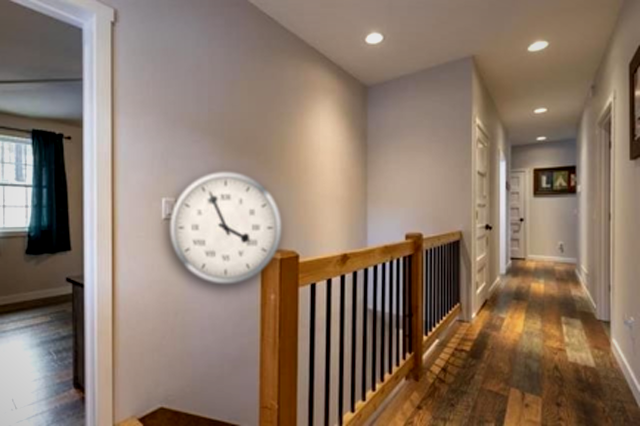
{"hour": 3, "minute": 56}
